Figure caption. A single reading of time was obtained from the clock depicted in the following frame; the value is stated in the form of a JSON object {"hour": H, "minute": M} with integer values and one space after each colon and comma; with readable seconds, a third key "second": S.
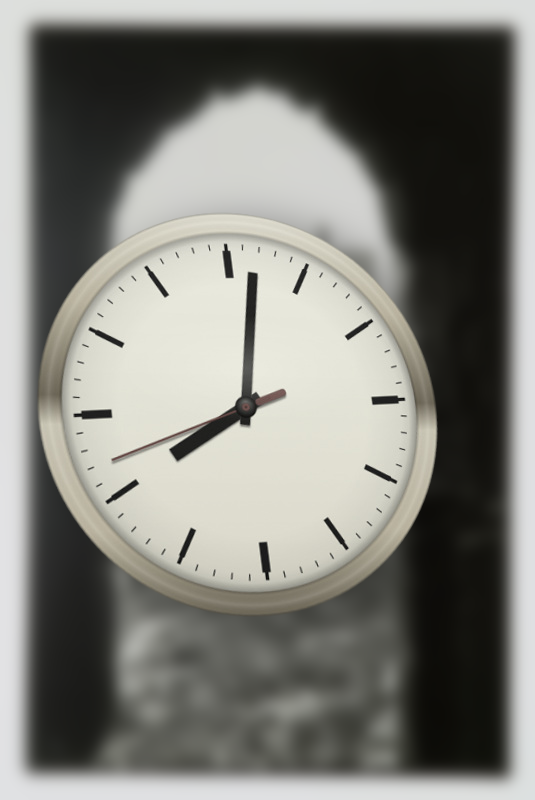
{"hour": 8, "minute": 1, "second": 42}
